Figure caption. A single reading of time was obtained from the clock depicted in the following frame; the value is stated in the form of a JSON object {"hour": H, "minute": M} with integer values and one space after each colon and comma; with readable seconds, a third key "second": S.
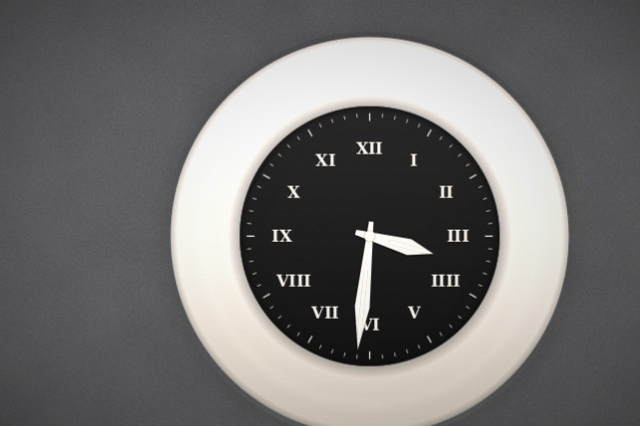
{"hour": 3, "minute": 31}
